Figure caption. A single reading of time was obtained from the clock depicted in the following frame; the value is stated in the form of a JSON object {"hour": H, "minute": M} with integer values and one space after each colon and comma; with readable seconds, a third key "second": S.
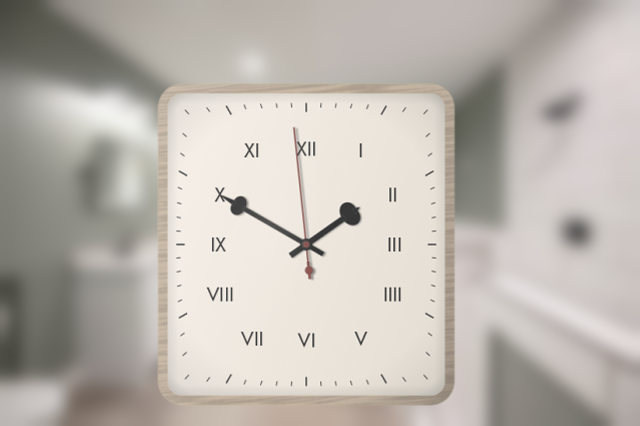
{"hour": 1, "minute": 49, "second": 59}
